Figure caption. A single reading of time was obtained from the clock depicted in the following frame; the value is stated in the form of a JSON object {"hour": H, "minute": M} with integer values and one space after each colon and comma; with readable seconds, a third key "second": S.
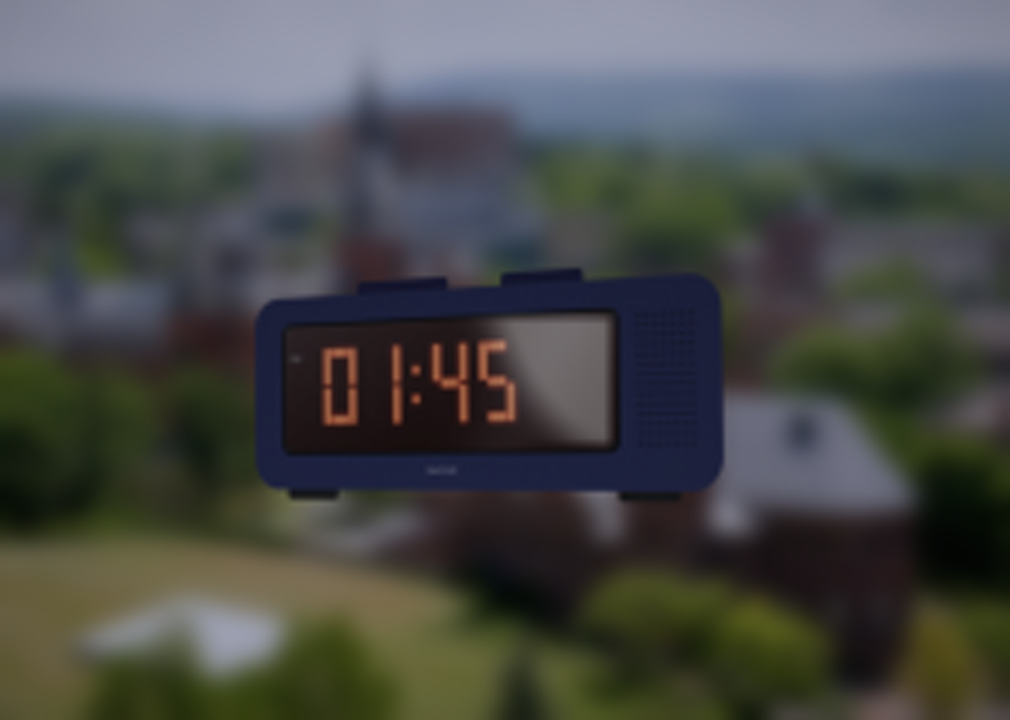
{"hour": 1, "minute": 45}
